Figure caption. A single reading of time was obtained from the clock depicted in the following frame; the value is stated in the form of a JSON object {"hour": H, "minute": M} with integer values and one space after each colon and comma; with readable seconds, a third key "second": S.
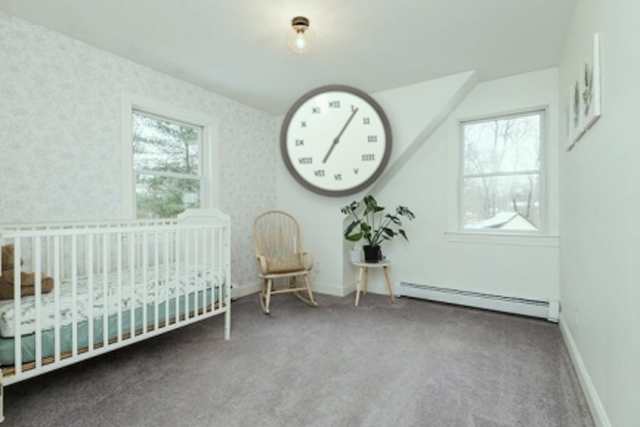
{"hour": 7, "minute": 6}
